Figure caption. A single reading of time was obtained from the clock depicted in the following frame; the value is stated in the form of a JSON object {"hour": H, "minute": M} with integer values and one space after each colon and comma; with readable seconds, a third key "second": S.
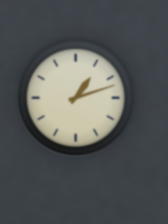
{"hour": 1, "minute": 12}
